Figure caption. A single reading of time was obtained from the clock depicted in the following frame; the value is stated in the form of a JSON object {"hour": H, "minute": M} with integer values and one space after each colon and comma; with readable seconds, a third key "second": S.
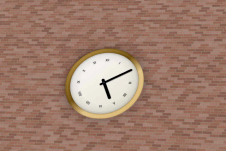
{"hour": 5, "minute": 10}
